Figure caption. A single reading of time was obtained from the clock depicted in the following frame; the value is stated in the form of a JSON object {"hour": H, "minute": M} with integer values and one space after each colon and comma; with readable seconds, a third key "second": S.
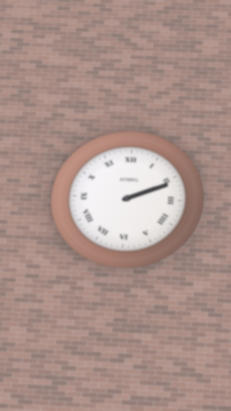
{"hour": 2, "minute": 11}
